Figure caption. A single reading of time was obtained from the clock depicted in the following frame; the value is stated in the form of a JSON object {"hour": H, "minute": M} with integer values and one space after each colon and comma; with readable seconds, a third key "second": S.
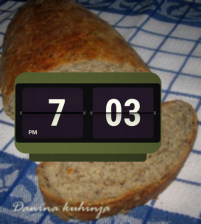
{"hour": 7, "minute": 3}
